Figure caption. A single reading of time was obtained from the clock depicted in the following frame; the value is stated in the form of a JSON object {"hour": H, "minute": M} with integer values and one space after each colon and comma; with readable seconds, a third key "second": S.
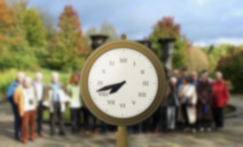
{"hour": 7, "minute": 42}
